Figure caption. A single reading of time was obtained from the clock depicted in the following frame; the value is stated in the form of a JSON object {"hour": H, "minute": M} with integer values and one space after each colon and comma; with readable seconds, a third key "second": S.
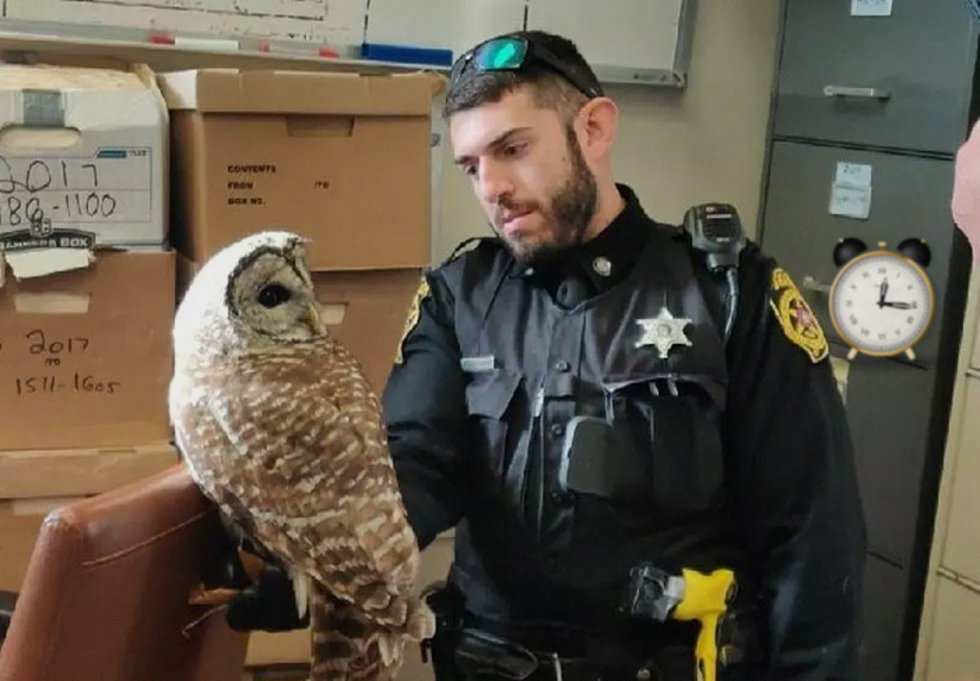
{"hour": 12, "minute": 16}
